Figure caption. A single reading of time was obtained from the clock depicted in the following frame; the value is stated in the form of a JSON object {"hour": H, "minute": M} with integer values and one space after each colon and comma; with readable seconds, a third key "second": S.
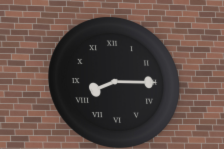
{"hour": 8, "minute": 15}
